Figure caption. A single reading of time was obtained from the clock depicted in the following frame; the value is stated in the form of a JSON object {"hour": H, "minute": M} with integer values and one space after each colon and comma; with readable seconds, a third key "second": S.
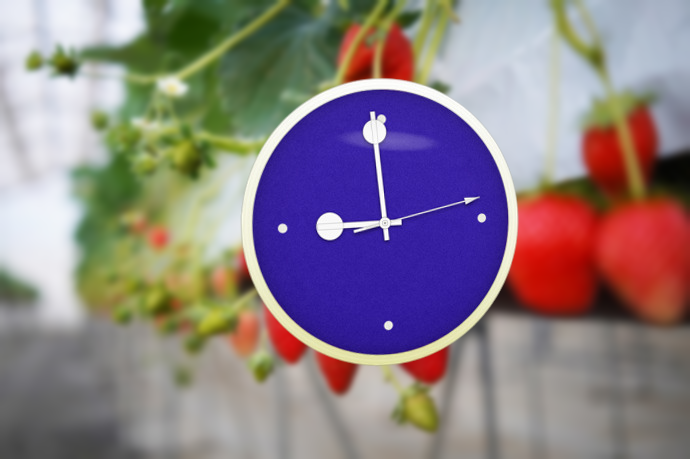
{"hour": 8, "minute": 59, "second": 13}
